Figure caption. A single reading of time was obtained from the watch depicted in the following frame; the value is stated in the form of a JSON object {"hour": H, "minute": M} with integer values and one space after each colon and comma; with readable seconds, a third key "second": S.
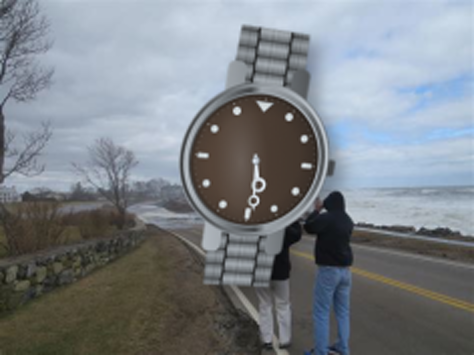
{"hour": 5, "minute": 29}
